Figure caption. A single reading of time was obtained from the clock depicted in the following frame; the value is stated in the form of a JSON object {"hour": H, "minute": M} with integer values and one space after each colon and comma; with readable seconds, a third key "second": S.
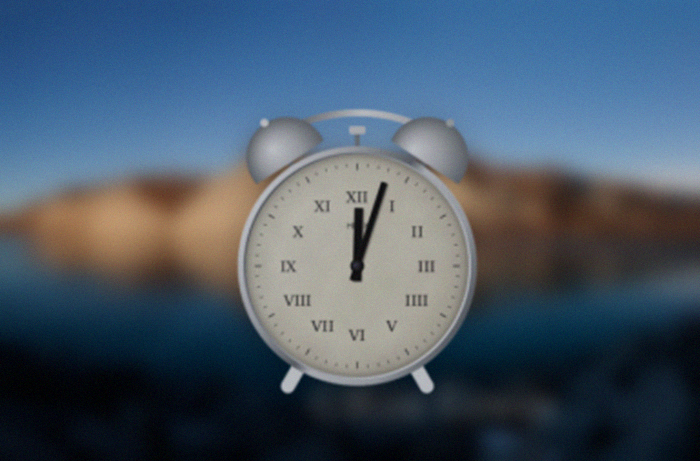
{"hour": 12, "minute": 3}
